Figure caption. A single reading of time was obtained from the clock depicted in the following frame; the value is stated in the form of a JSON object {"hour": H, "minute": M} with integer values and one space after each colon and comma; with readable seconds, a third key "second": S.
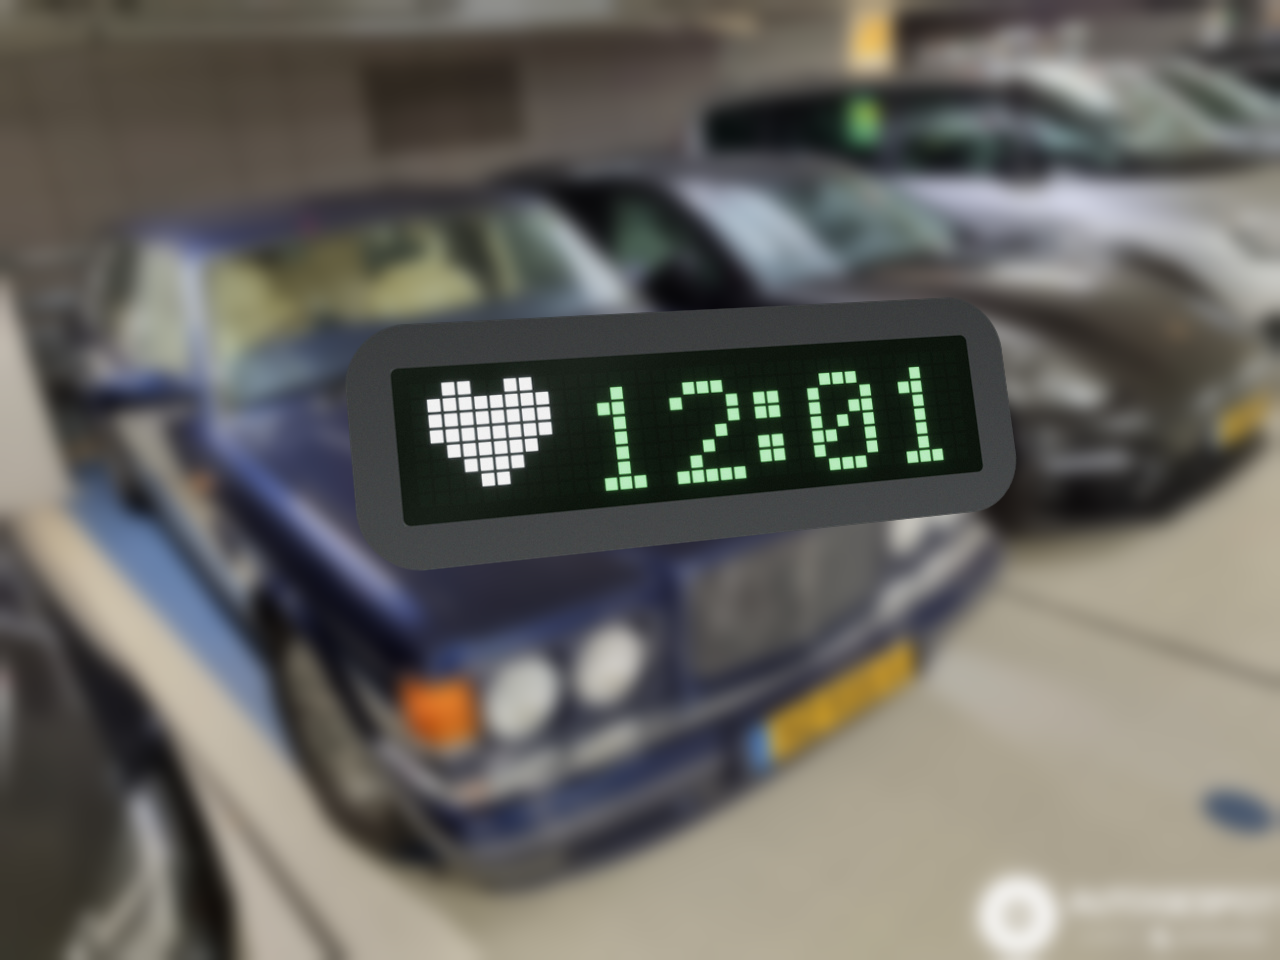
{"hour": 12, "minute": 1}
